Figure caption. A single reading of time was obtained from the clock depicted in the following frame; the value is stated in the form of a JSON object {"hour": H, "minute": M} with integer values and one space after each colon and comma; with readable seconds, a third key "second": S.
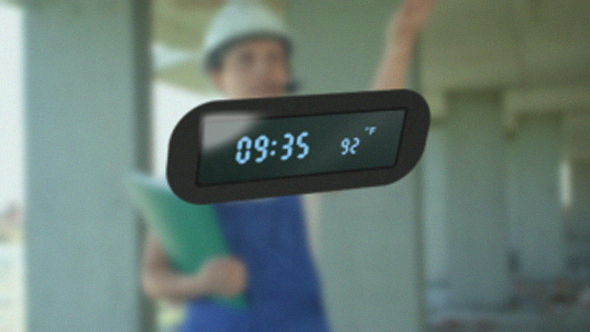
{"hour": 9, "minute": 35}
